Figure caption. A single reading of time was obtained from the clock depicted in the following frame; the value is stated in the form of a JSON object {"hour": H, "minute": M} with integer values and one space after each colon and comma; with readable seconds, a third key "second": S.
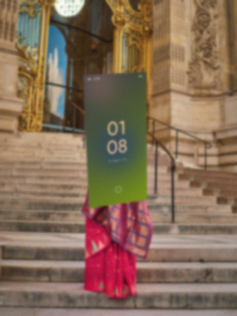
{"hour": 1, "minute": 8}
